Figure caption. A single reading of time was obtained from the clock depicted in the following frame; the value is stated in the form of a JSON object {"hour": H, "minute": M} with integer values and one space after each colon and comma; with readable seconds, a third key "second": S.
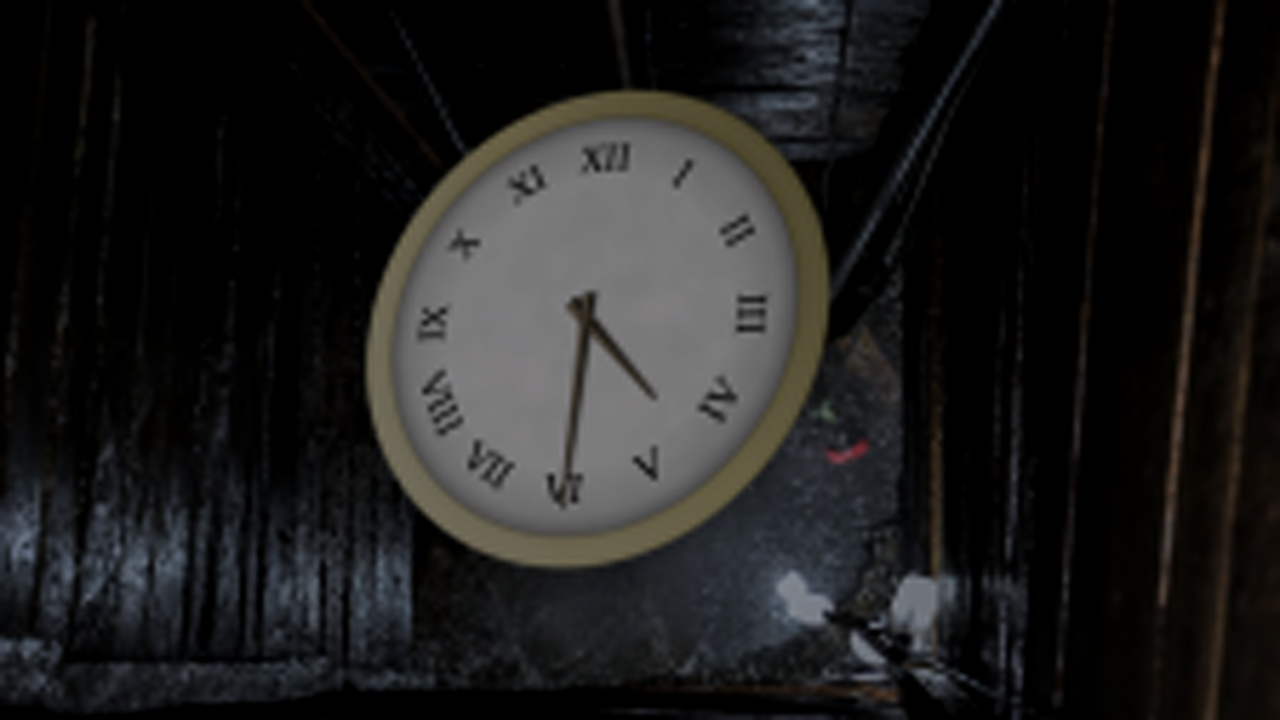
{"hour": 4, "minute": 30}
